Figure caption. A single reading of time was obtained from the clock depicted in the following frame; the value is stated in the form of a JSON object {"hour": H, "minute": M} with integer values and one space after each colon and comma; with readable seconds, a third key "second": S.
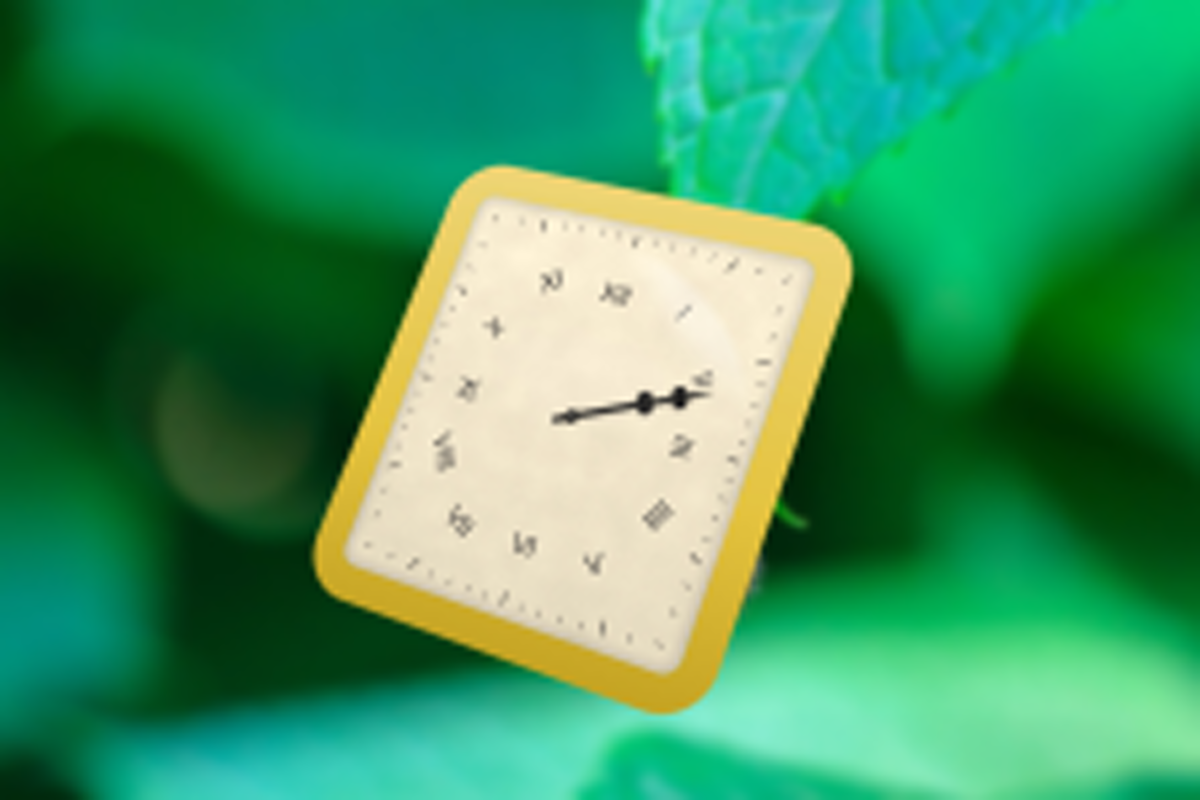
{"hour": 2, "minute": 11}
